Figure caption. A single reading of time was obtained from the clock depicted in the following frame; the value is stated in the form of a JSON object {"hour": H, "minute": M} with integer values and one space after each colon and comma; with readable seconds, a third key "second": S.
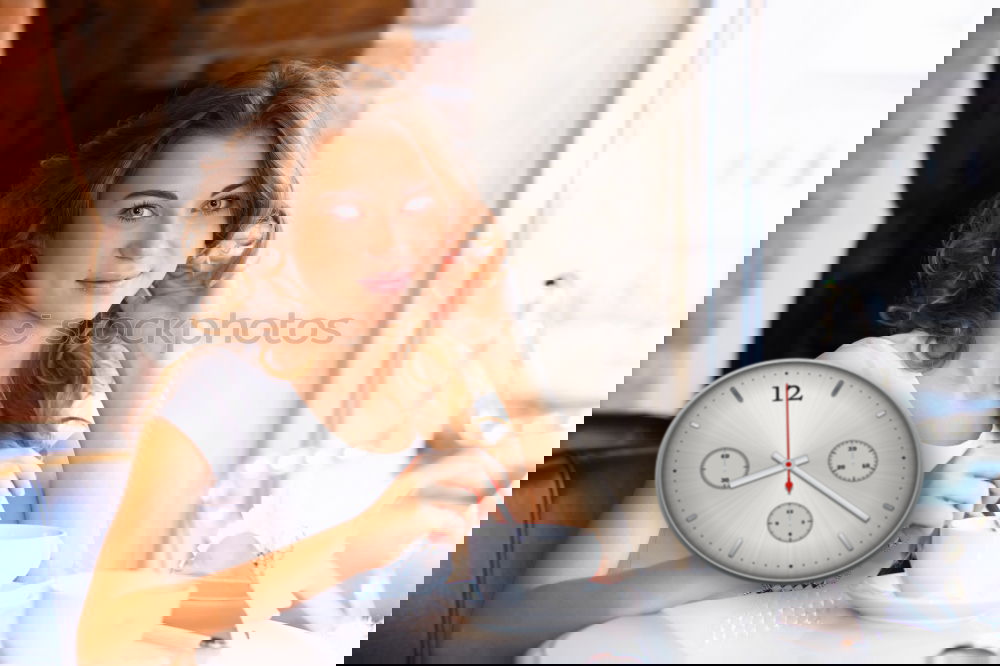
{"hour": 8, "minute": 22}
